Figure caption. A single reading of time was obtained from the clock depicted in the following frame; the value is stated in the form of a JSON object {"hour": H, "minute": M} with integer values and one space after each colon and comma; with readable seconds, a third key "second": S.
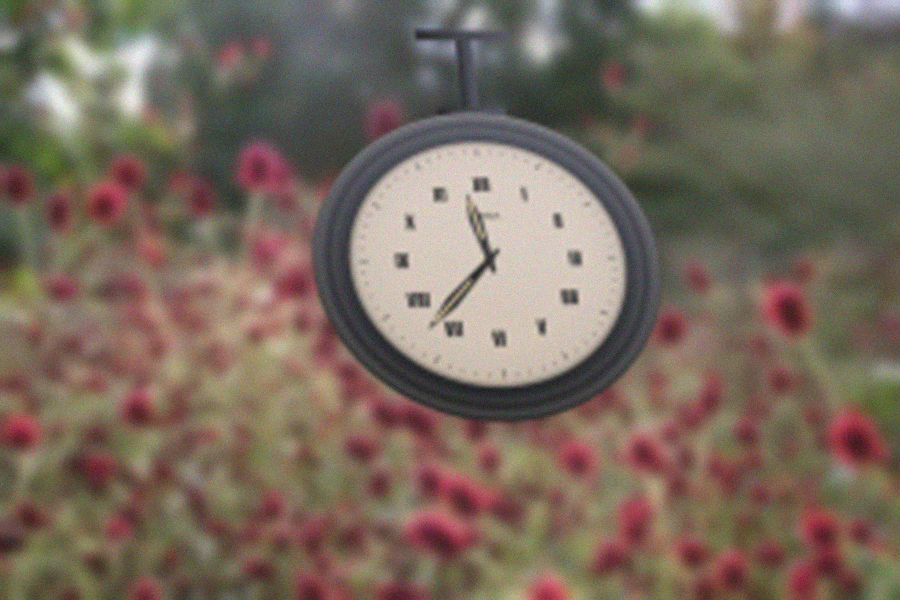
{"hour": 11, "minute": 37}
